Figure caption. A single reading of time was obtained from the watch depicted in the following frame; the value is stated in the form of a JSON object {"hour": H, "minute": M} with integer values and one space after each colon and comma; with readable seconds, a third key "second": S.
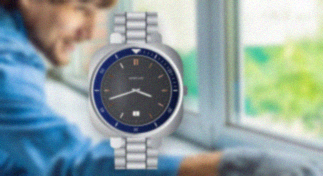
{"hour": 3, "minute": 42}
